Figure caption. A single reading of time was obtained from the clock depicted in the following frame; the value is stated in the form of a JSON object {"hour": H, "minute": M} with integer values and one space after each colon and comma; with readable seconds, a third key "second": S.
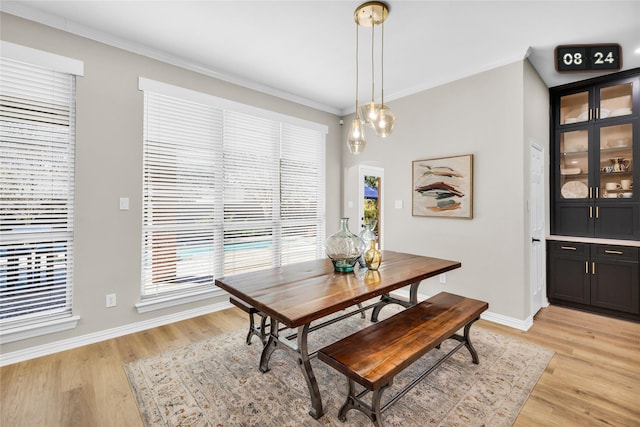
{"hour": 8, "minute": 24}
